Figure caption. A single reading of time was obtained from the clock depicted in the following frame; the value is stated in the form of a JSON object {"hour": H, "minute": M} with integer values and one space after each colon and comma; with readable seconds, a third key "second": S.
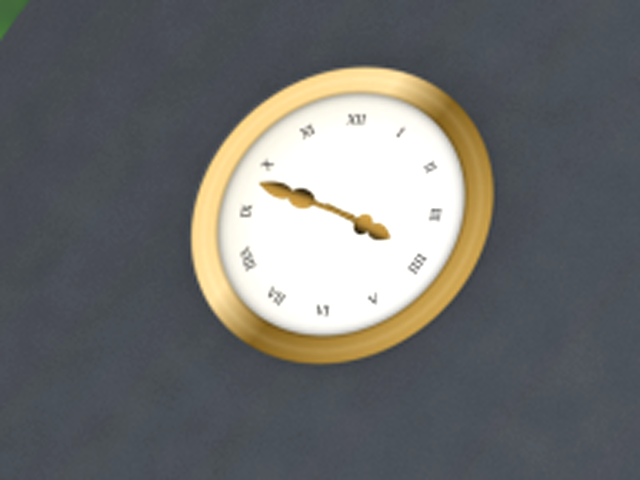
{"hour": 3, "minute": 48}
